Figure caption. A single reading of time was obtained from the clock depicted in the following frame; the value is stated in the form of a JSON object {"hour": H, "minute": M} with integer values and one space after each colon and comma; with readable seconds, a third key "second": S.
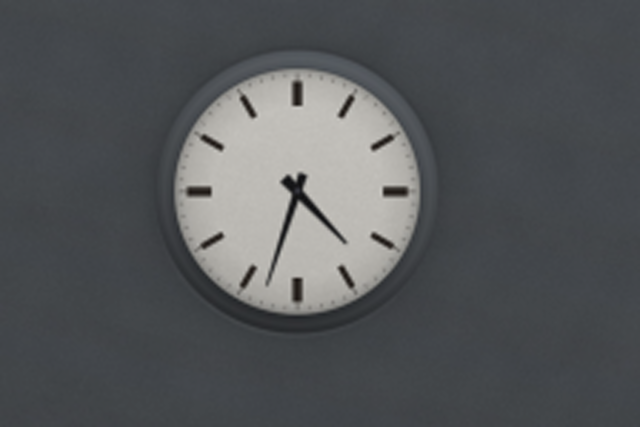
{"hour": 4, "minute": 33}
